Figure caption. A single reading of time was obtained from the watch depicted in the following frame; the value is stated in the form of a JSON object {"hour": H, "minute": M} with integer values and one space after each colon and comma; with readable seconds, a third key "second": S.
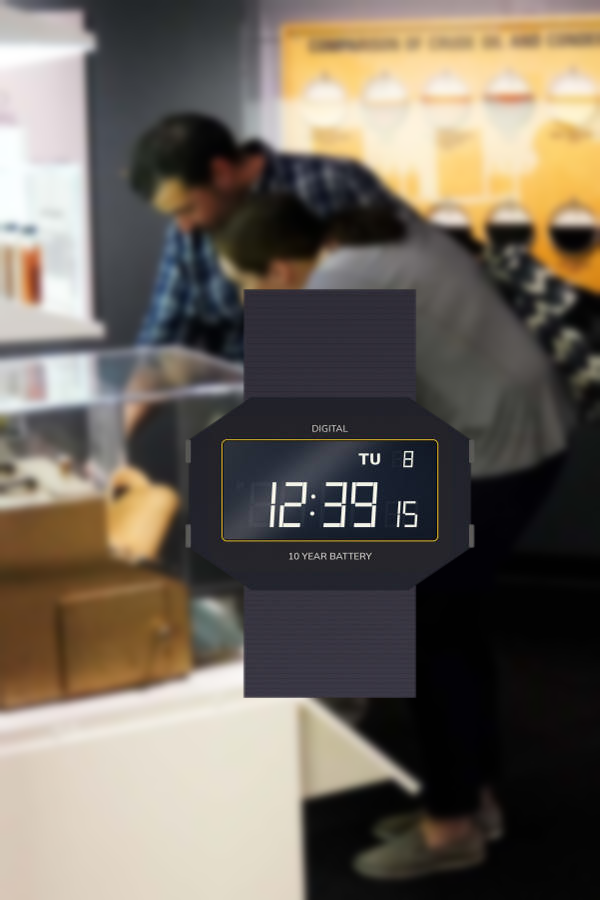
{"hour": 12, "minute": 39, "second": 15}
